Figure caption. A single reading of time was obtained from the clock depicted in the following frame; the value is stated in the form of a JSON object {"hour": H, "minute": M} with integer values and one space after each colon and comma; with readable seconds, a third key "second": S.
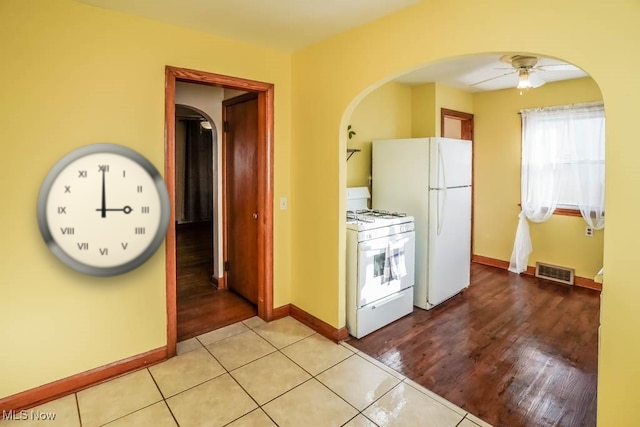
{"hour": 3, "minute": 0}
